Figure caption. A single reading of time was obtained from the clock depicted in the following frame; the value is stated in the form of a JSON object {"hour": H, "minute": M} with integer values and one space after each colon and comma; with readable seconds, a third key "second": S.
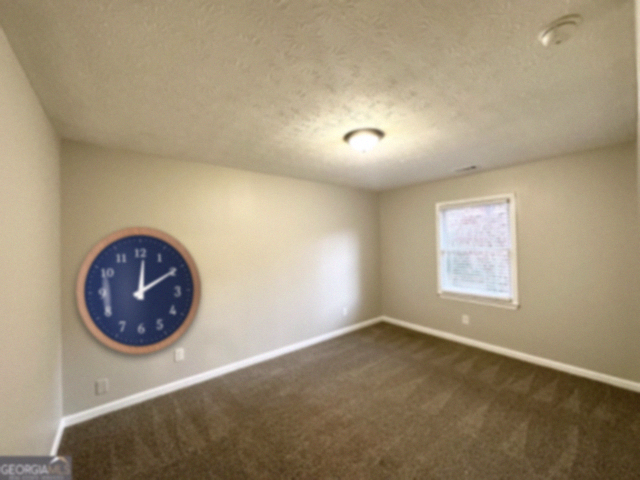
{"hour": 12, "minute": 10}
